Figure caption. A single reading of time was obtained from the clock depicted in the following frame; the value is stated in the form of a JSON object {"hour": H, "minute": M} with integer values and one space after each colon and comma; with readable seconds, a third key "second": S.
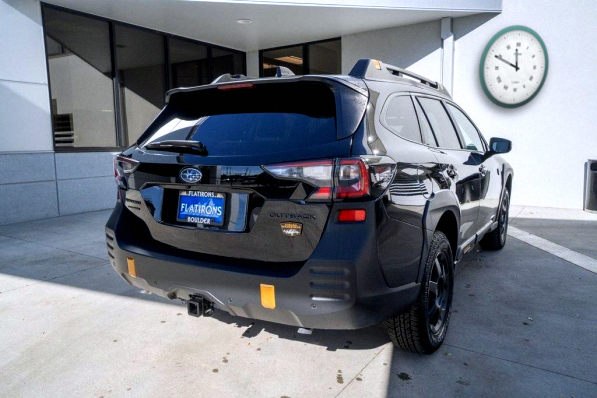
{"hour": 11, "minute": 49}
